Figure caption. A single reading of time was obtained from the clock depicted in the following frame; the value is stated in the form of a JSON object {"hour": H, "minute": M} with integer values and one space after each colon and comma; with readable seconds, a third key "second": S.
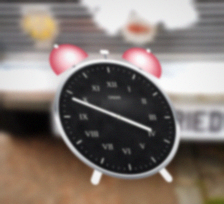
{"hour": 3, "minute": 49}
